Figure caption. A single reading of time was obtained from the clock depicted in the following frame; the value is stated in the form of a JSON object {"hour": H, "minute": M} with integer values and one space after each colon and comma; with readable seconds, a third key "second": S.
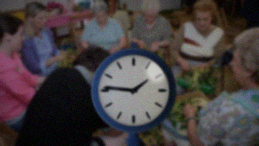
{"hour": 1, "minute": 46}
